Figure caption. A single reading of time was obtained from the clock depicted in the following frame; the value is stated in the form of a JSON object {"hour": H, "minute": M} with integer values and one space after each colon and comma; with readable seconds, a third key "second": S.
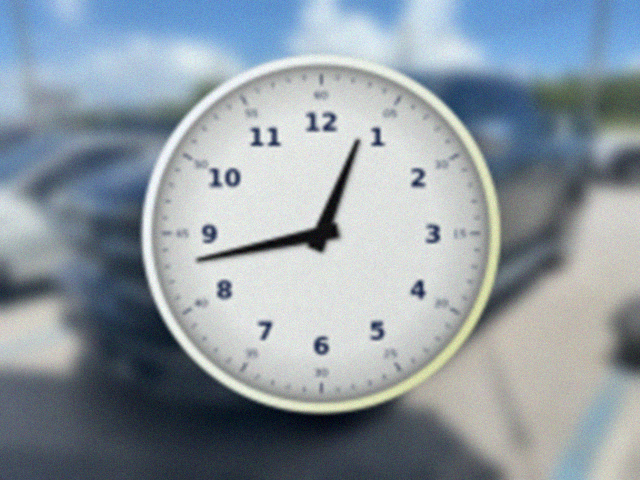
{"hour": 12, "minute": 43}
